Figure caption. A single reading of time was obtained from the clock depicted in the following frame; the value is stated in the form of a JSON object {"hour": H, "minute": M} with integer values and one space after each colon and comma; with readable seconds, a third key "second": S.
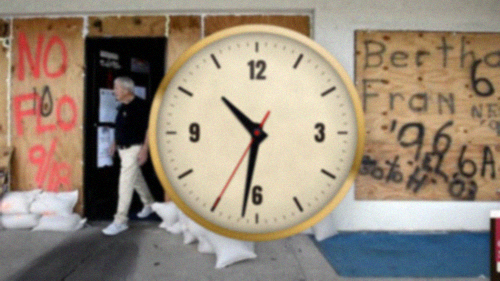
{"hour": 10, "minute": 31, "second": 35}
